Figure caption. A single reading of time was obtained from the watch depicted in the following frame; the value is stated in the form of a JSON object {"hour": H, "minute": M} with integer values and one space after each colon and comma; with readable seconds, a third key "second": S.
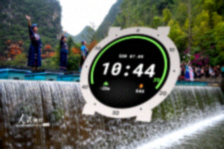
{"hour": 10, "minute": 44}
